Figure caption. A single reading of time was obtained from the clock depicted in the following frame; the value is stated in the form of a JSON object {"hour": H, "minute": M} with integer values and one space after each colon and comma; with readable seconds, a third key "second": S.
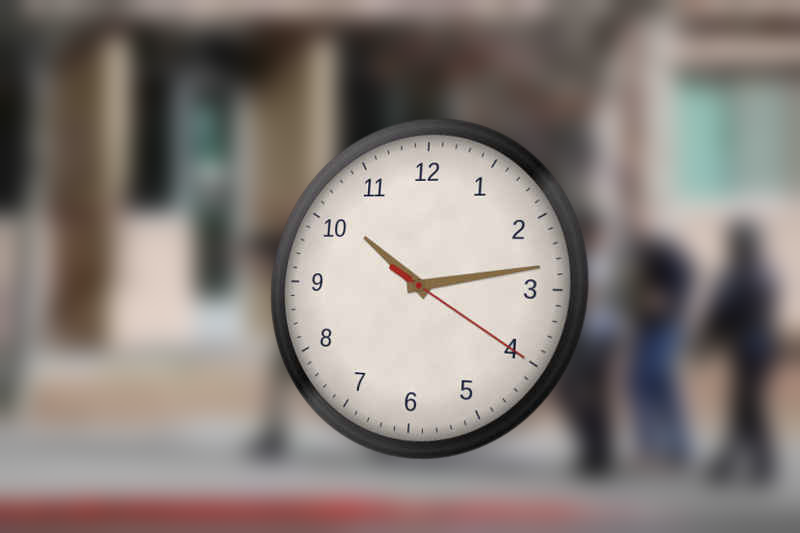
{"hour": 10, "minute": 13, "second": 20}
